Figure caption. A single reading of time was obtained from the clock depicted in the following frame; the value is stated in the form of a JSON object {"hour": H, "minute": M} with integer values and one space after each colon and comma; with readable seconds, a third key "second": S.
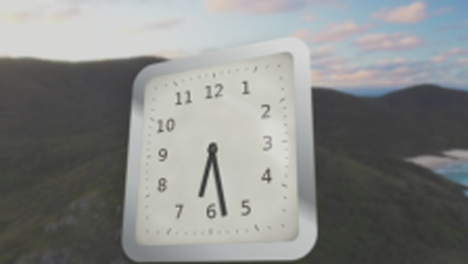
{"hour": 6, "minute": 28}
